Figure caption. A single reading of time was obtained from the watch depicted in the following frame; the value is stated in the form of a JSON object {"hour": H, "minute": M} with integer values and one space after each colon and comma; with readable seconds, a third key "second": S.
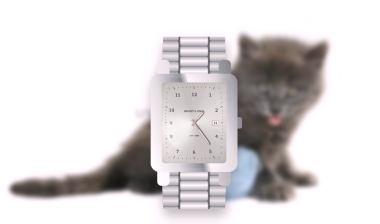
{"hour": 1, "minute": 24}
